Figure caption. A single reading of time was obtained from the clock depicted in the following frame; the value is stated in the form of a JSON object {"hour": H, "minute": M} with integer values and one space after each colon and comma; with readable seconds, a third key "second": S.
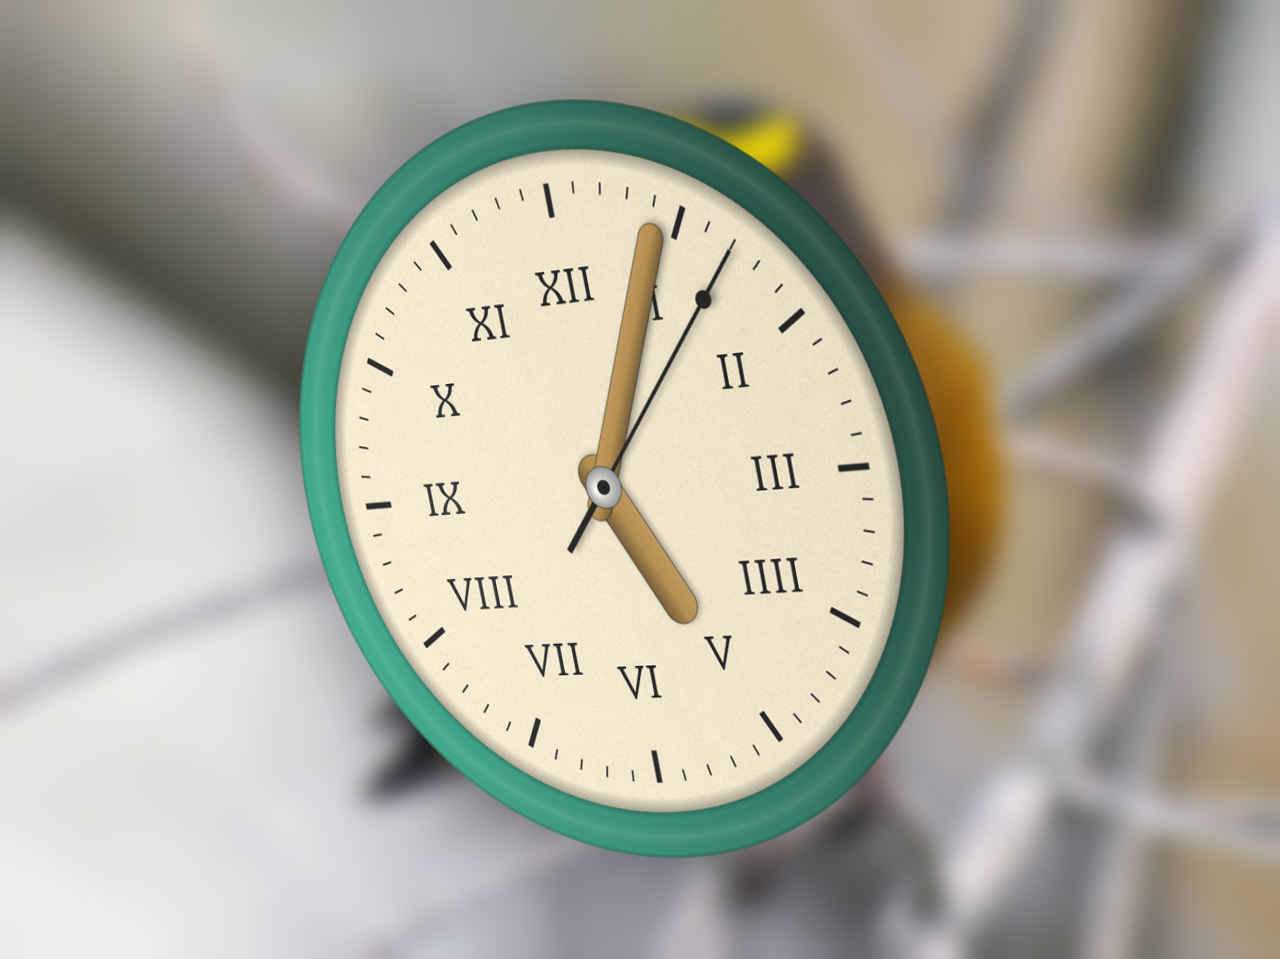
{"hour": 5, "minute": 4, "second": 7}
